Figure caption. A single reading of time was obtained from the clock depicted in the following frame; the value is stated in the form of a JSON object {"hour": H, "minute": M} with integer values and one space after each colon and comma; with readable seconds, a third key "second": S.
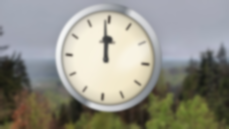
{"hour": 11, "minute": 59}
